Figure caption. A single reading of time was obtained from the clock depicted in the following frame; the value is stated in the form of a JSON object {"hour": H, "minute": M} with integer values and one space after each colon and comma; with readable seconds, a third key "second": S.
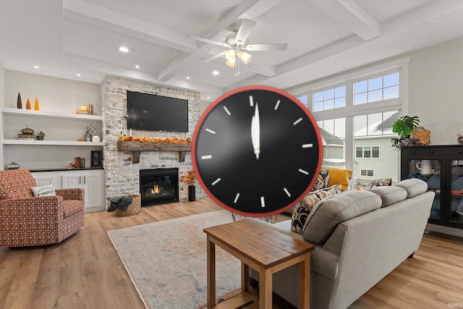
{"hour": 12, "minute": 1}
